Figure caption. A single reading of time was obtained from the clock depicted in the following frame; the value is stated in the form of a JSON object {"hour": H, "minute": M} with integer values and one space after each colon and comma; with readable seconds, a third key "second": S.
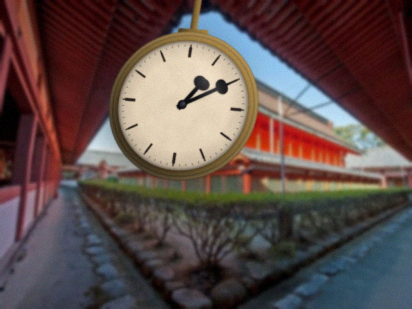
{"hour": 1, "minute": 10}
